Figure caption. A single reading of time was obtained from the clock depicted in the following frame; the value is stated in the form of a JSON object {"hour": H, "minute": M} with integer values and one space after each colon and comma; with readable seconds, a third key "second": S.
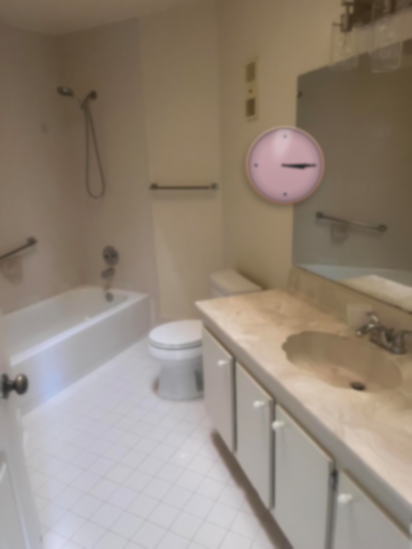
{"hour": 3, "minute": 15}
